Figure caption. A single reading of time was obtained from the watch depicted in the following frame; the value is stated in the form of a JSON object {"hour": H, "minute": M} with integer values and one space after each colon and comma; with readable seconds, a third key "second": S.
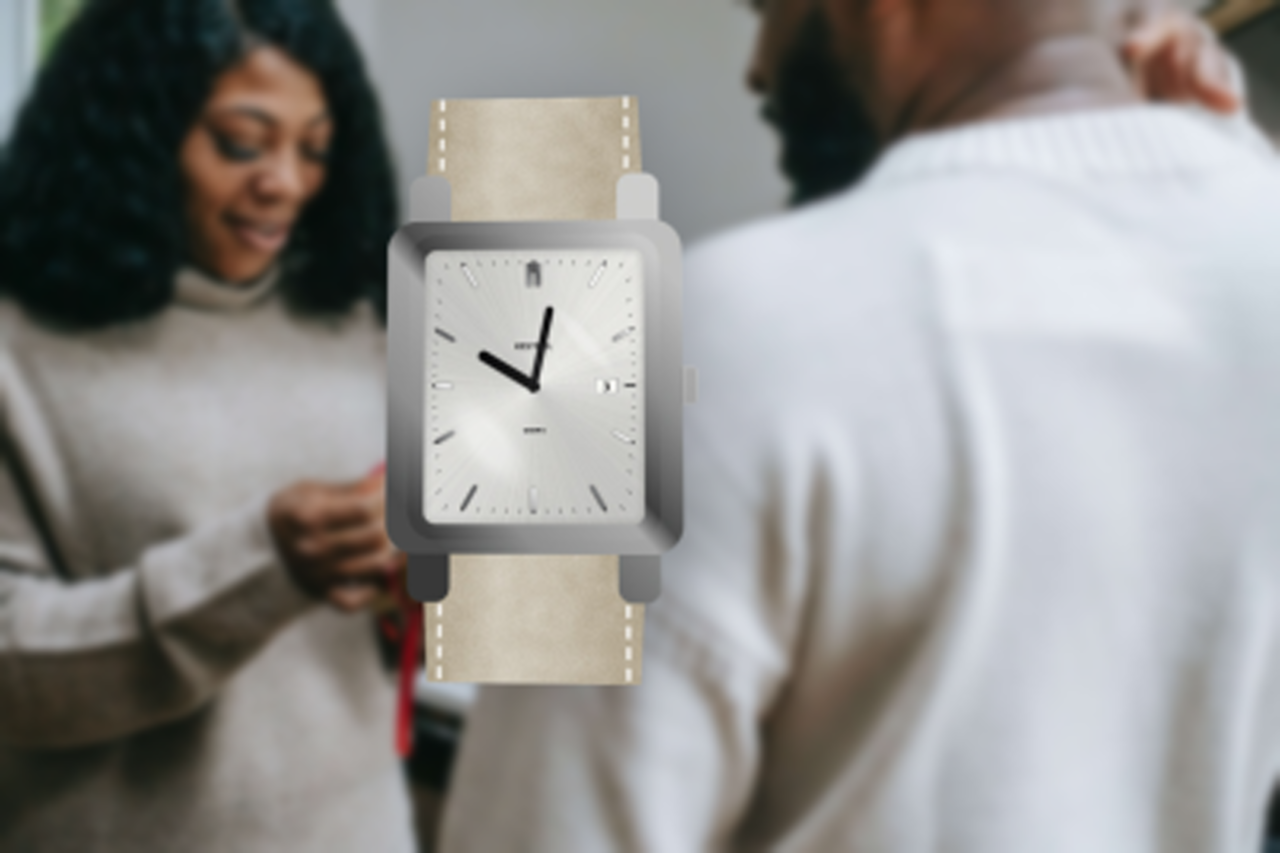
{"hour": 10, "minute": 2}
